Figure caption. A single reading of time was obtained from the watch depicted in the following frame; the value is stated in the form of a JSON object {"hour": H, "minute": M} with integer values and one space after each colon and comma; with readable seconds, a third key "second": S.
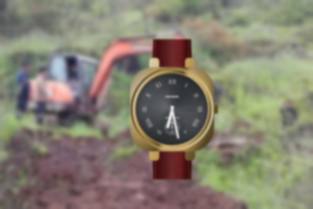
{"hour": 6, "minute": 28}
